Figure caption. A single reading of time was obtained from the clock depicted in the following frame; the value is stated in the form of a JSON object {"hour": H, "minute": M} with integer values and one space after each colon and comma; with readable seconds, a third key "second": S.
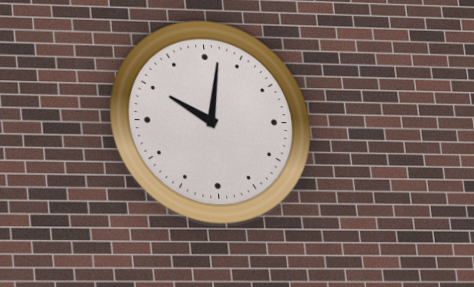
{"hour": 10, "minute": 2}
